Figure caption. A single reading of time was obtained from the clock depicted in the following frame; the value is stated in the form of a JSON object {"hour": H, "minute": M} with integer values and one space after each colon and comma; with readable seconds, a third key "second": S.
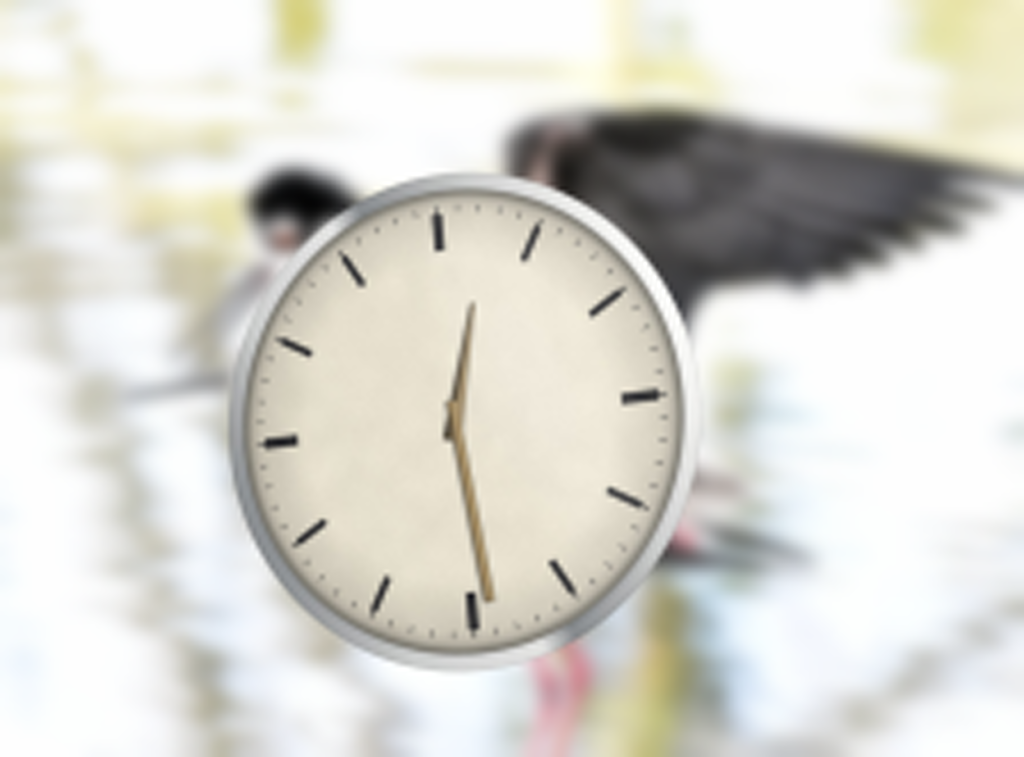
{"hour": 12, "minute": 29}
